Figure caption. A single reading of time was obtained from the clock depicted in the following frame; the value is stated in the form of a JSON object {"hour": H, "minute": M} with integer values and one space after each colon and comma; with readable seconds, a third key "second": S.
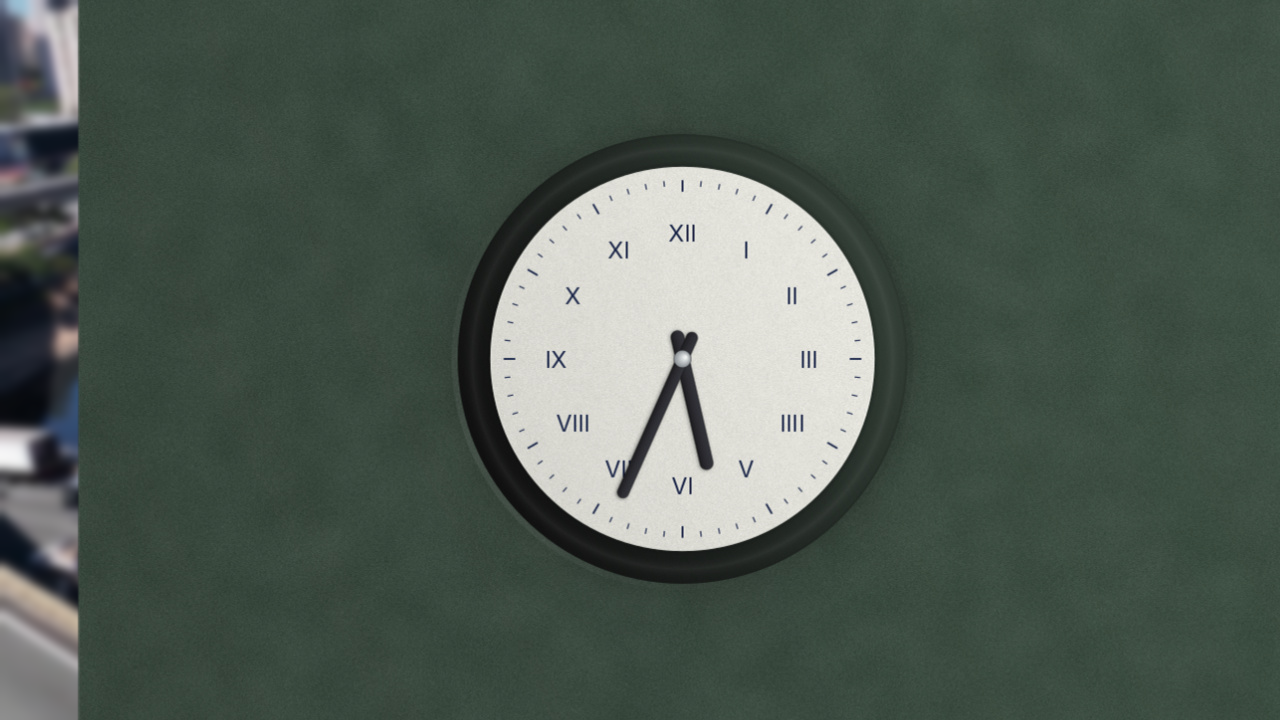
{"hour": 5, "minute": 34}
